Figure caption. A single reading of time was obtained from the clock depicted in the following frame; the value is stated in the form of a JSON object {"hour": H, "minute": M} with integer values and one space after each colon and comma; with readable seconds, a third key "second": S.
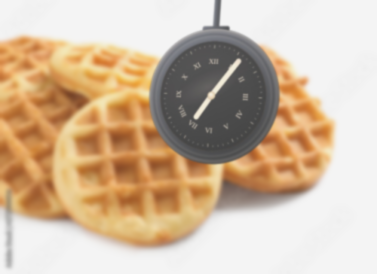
{"hour": 7, "minute": 6}
